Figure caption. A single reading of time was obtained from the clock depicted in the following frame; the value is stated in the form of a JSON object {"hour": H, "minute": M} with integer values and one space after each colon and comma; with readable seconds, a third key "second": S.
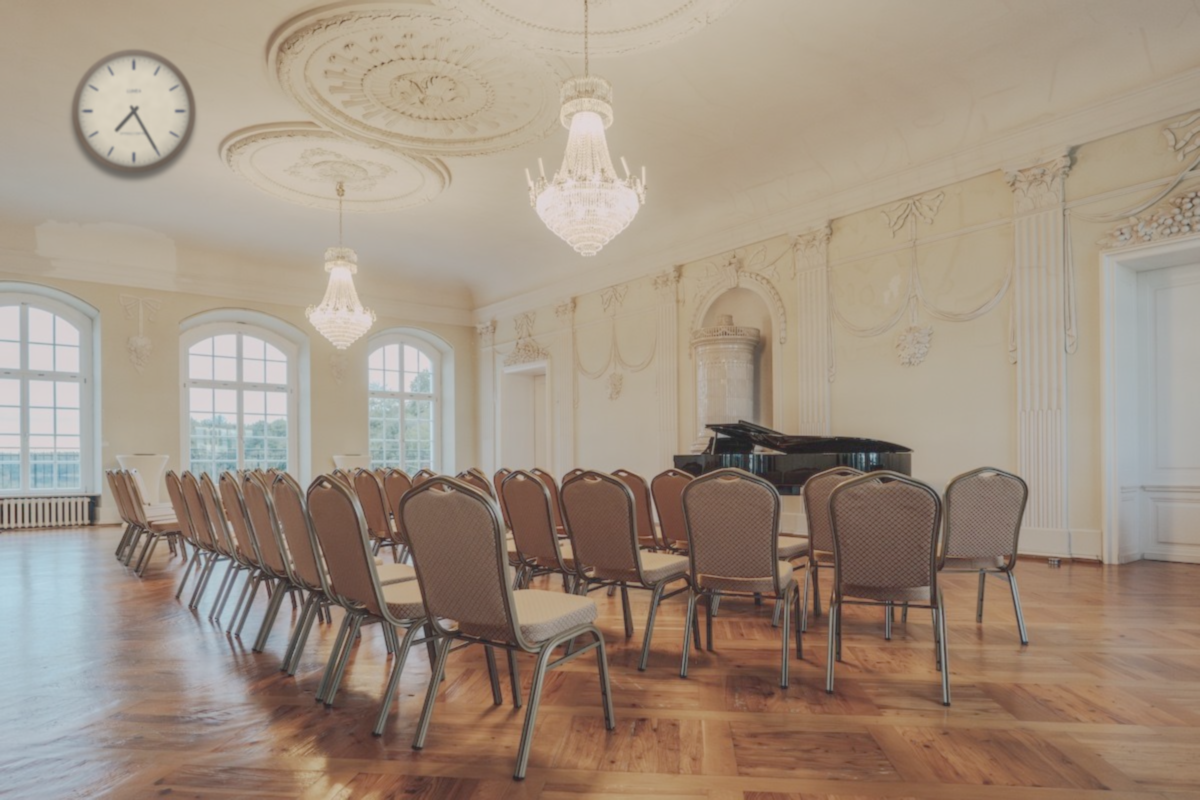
{"hour": 7, "minute": 25}
